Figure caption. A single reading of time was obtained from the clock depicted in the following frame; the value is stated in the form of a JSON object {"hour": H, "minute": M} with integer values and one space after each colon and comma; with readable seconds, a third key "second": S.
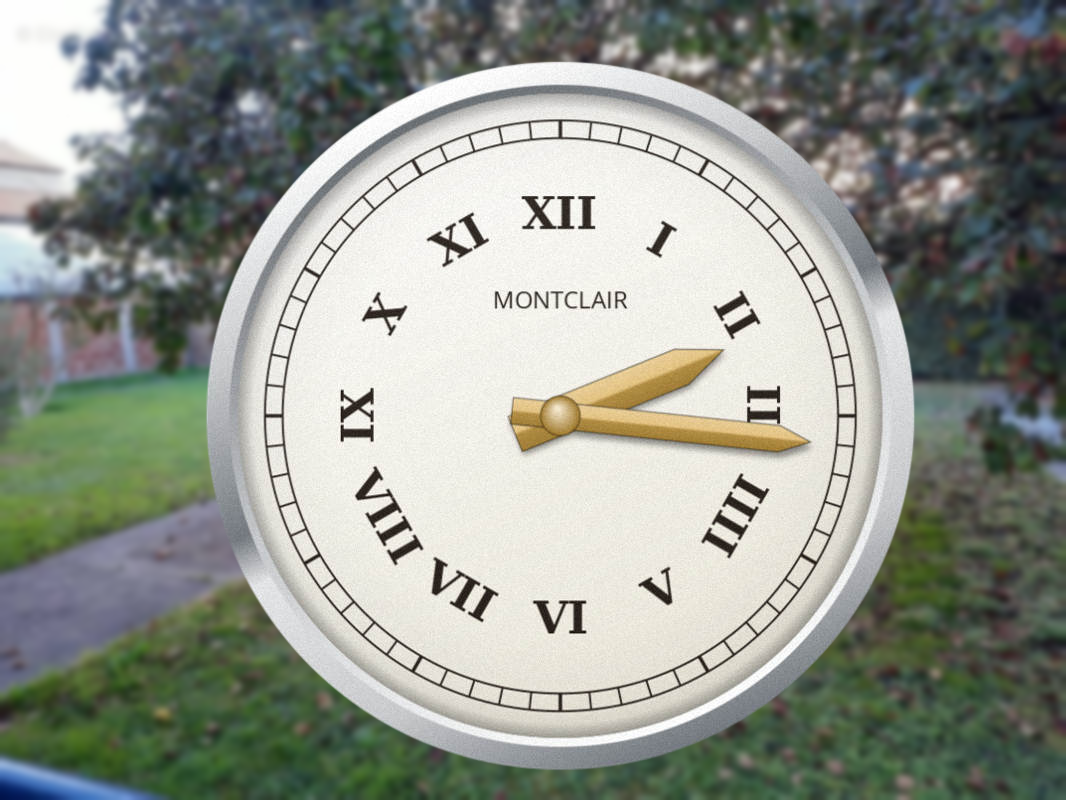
{"hour": 2, "minute": 16}
